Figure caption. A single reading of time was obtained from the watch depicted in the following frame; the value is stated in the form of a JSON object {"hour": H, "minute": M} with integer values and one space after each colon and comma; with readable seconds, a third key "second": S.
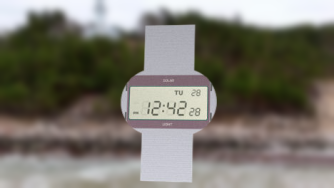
{"hour": 12, "minute": 42, "second": 28}
